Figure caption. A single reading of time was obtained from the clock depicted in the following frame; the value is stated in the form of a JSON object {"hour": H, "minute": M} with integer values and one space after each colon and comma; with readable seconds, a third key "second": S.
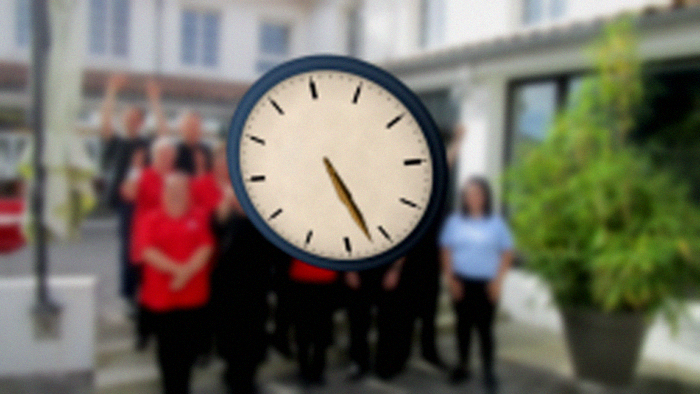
{"hour": 5, "minute": 27}
